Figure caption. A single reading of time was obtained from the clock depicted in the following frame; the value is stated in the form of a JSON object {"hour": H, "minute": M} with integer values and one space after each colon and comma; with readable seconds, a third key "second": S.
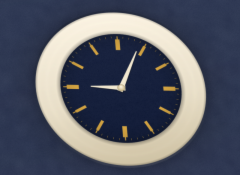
{"hour": 9, "minute": 4}
